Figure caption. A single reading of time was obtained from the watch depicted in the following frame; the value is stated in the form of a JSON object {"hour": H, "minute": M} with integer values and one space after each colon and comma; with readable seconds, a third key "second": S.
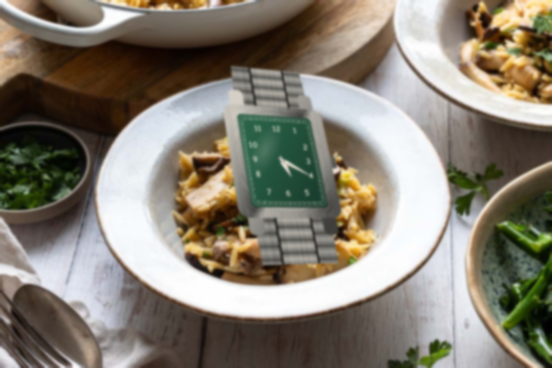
{"hour": 5, "minute": 20}
